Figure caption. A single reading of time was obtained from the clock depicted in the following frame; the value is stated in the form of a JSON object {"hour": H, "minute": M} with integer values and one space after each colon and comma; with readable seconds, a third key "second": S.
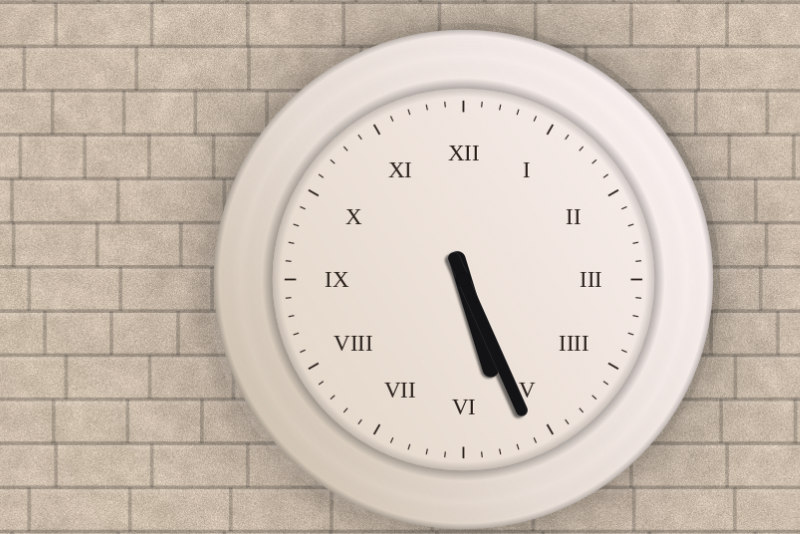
{"hour": 5, "minute": 26}
